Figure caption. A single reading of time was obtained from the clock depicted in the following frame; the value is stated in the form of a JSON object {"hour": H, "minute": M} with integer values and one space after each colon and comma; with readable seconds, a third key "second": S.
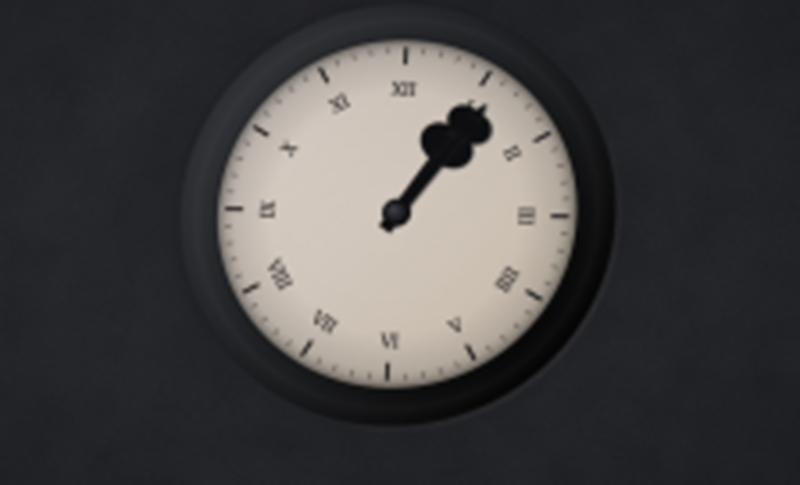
{"hour": 1, "minute": 6}
